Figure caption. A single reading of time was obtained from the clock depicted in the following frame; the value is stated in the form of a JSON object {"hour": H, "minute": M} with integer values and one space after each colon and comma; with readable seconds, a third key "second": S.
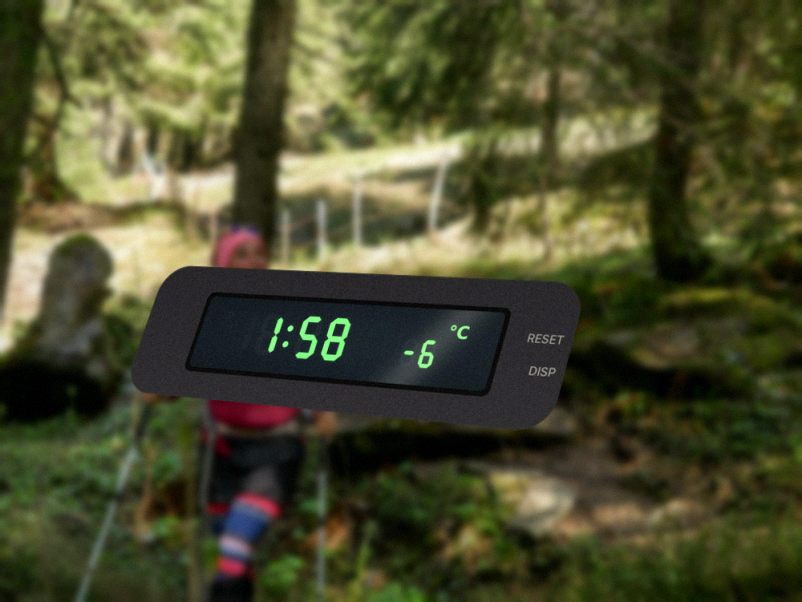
{"hour": 1, "minute": 58}
